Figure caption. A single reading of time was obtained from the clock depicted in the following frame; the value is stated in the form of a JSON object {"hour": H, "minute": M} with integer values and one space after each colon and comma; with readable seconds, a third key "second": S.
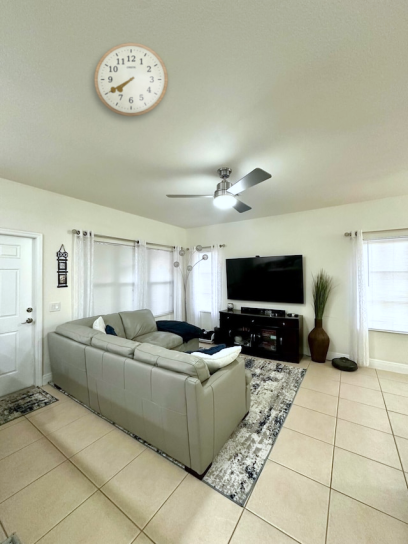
{"hour": 7, "minute": 40}
